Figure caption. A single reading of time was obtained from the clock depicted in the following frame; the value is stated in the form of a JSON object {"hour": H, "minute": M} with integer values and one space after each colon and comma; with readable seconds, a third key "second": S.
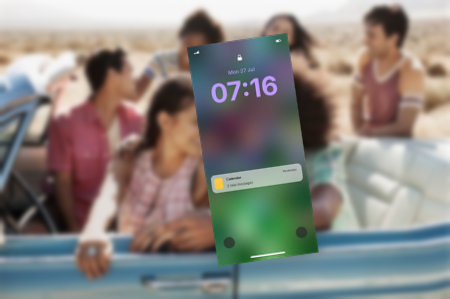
{"hour": 7, "minute": 16}
